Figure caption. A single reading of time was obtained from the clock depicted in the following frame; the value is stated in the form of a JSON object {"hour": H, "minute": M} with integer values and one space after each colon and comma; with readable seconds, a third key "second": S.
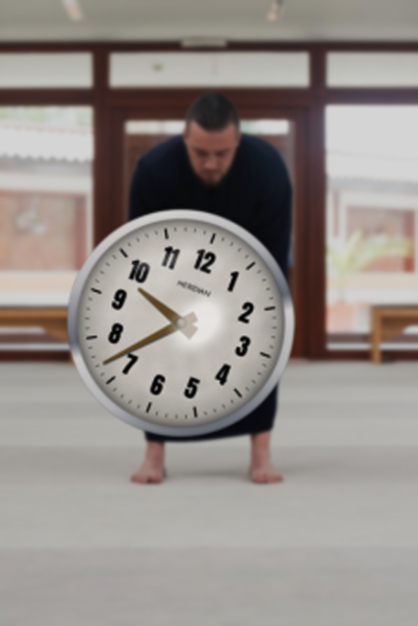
{"hour": 9, "minute": 37}
